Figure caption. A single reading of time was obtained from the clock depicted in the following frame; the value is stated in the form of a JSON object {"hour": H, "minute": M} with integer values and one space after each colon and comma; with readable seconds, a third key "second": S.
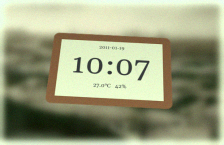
{"hour": 10, "minute": 7}
